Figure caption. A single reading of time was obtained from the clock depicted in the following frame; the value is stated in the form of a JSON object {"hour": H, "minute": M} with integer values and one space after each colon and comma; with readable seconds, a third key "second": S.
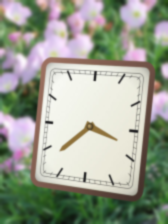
{"hour": 3, "minute": 38}
